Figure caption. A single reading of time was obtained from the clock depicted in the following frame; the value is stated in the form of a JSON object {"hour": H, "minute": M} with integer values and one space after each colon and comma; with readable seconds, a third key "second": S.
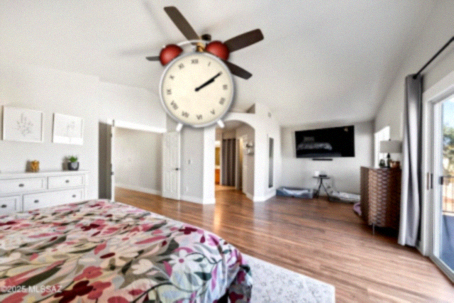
{"hour": 2, "minute": 10}
